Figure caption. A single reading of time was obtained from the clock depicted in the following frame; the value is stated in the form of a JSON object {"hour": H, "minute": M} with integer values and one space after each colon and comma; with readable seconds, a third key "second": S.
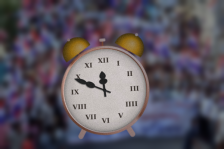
{"hour": 11, "minute": 49}
